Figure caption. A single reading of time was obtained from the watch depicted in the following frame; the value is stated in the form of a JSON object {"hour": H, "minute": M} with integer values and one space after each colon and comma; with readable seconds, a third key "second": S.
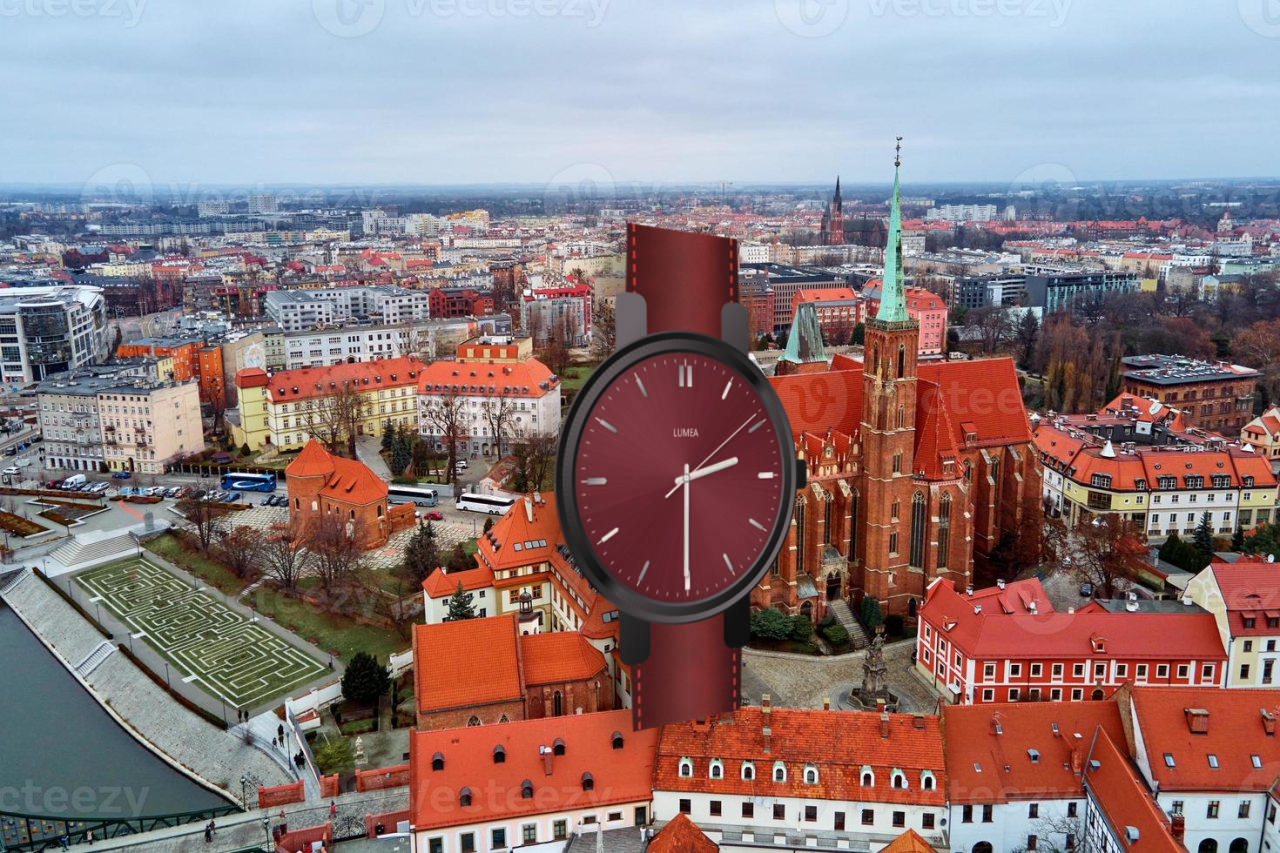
{"hour": 2, "minute": 30, "second": 9}
